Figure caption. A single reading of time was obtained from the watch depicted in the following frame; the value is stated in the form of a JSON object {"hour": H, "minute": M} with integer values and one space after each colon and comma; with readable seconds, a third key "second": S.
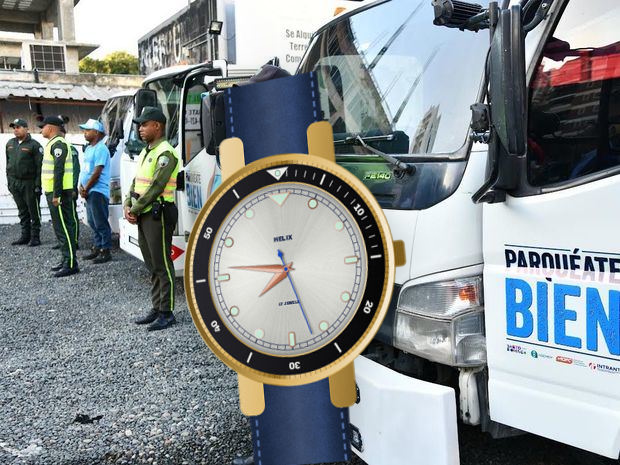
{"hour": 7, "minute": 46, "second": 27}
